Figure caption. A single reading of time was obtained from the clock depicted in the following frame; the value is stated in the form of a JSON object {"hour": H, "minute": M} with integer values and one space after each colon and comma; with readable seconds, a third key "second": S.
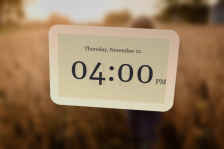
{"hour": 4, "minute": 0}
